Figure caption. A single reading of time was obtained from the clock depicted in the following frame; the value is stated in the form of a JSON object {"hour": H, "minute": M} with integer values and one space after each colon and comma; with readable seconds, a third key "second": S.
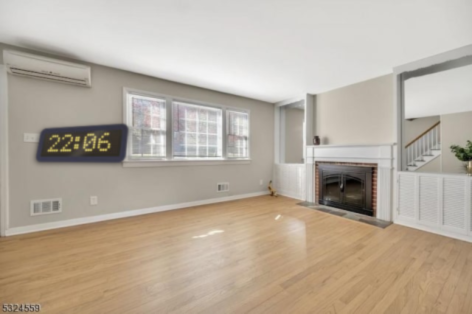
{"hour": 22, "minute": 6}
